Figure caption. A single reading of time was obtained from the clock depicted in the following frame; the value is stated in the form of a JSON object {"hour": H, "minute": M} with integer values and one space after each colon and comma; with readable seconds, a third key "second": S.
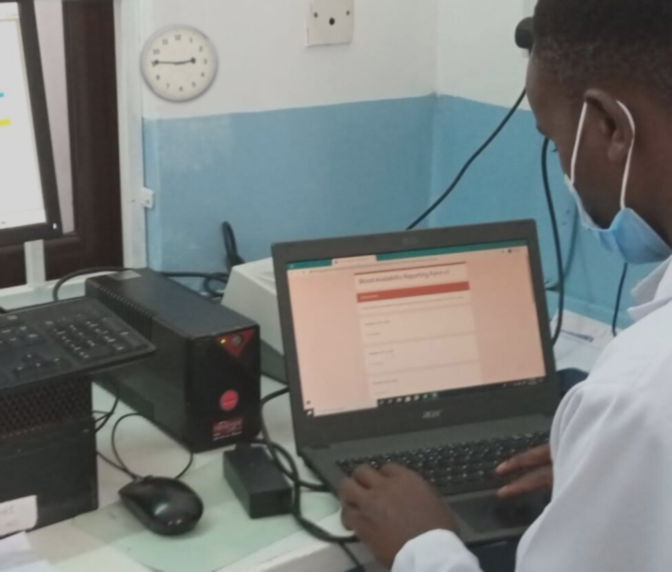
{"hour": 2, "minute": 46}
